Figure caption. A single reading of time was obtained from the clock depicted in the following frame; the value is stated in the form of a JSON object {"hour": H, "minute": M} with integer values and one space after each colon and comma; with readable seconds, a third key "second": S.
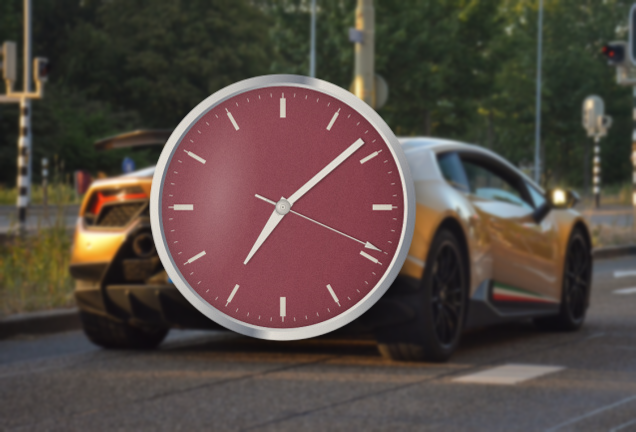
{"hour": 7, "minute": 8, "second": 19}
